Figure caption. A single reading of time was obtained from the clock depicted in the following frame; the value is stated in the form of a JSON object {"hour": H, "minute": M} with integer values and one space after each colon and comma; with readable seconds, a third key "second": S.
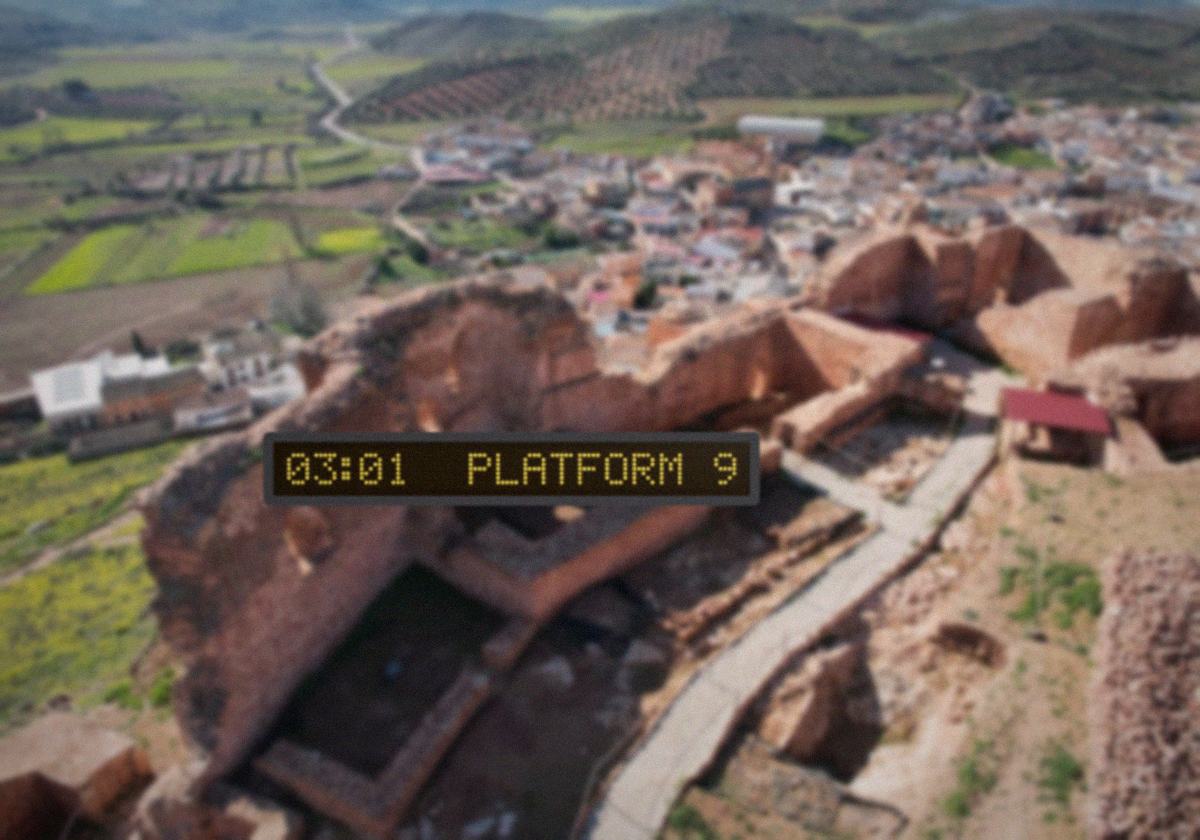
{"hour": 3, "minute": 1}
